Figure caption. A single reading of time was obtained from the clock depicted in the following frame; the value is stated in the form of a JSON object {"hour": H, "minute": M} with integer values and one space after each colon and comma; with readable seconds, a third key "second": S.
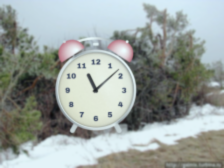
{"hour": 11, "minute": 8}
